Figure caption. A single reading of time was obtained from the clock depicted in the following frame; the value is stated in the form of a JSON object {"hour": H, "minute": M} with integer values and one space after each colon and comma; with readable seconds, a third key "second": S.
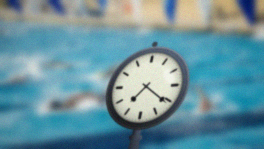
{"hour": 7, "minute": 21}
